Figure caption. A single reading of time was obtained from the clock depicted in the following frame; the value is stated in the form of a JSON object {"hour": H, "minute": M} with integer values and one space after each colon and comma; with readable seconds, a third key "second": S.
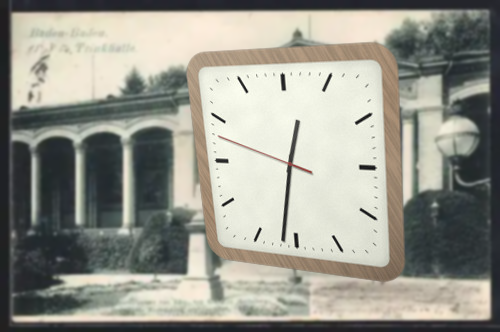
{"hour": 12, "minute": 31, "second": 48}
